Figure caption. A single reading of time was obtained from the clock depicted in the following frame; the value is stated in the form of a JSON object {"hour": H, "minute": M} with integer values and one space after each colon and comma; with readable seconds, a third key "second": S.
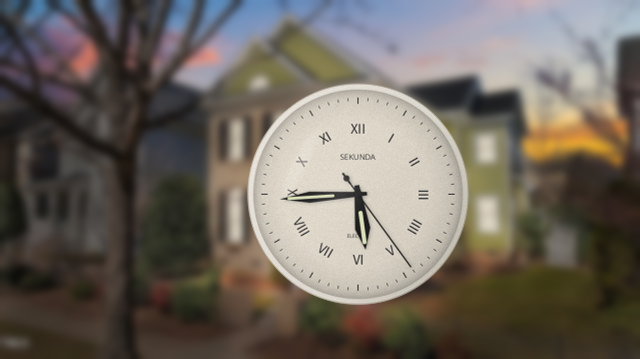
{"hour": 5, "minute": 44, "second": 24}
